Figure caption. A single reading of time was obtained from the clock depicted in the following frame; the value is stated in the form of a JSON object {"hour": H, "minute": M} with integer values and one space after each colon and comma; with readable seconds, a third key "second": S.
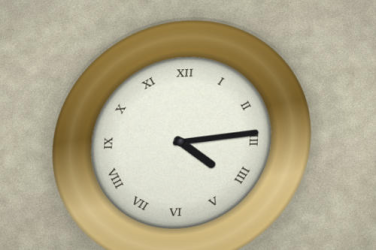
{"hour": 4, "minute": 14}
